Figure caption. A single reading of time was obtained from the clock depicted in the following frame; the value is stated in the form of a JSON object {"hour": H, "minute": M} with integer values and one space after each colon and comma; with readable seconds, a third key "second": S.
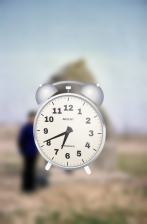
{"hour": 6, "minute": 41}
